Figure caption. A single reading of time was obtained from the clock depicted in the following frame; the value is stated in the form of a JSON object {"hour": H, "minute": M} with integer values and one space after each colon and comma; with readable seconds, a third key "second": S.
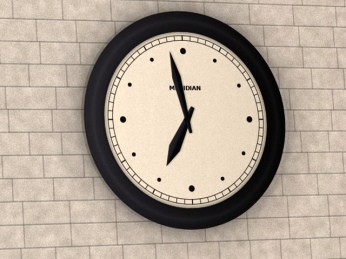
{"hour": 6, "minute": 58}
